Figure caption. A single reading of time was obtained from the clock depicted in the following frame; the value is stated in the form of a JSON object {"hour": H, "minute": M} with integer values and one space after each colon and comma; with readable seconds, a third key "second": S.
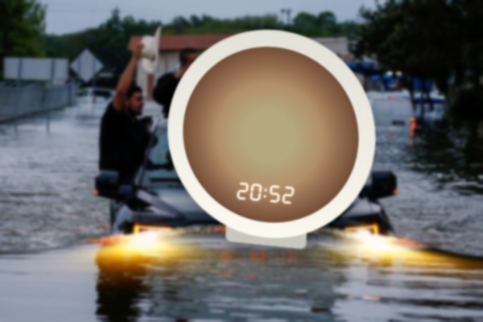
{"hour": 20, "minute": 52}
